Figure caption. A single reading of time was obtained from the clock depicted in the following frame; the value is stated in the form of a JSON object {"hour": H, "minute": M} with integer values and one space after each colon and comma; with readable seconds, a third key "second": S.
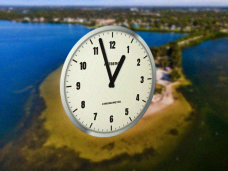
{"hour": 12, "minute": 57}
